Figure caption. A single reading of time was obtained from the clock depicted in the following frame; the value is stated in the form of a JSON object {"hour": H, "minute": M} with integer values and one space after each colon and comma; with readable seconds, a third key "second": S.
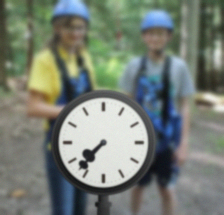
{"hour": 7, "minute": 37}
